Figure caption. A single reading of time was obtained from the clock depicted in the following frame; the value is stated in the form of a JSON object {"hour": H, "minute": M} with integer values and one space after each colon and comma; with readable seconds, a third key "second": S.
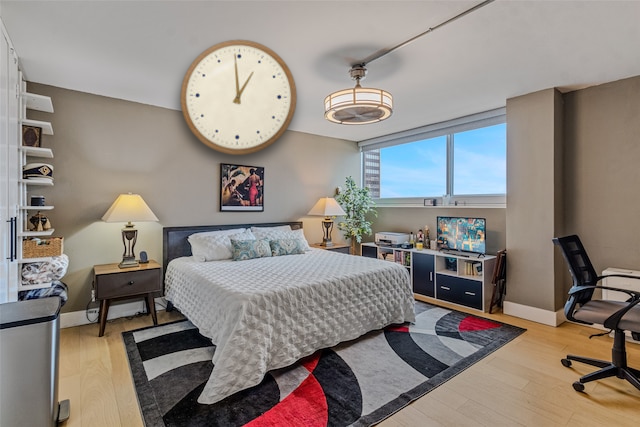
{"hour": 12, "minute": 59}
